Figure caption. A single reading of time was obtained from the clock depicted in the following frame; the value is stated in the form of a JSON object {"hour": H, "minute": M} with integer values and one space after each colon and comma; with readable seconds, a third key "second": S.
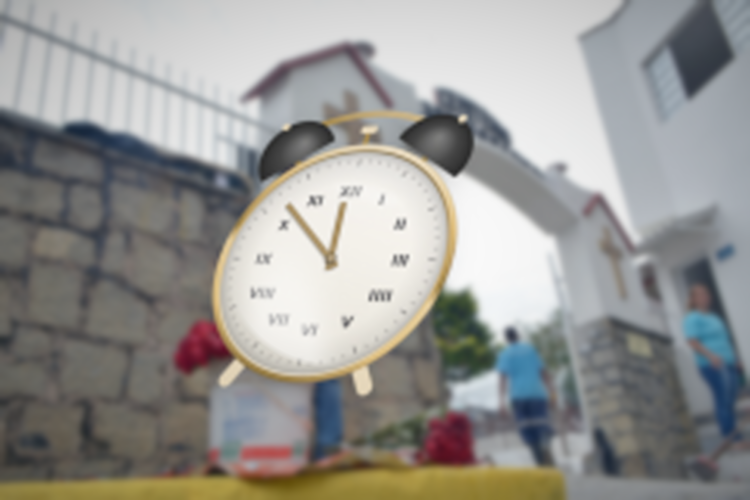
{"hour": 11, "minute": 52}
